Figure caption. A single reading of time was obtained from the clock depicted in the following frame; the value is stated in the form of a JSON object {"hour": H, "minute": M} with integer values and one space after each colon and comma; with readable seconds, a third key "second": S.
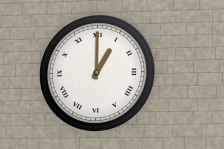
{"hour": 1, "minute": 0}
